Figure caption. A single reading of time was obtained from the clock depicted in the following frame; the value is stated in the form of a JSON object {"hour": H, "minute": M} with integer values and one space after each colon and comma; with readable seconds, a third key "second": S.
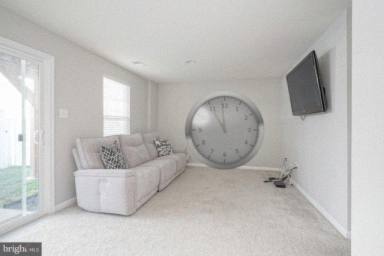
{"hour": 10, "minute": 59}
